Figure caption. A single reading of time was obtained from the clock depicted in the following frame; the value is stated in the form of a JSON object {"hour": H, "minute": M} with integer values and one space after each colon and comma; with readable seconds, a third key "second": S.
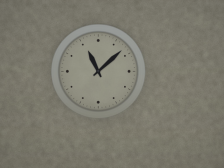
{"hour": 11, "minute": 8}
